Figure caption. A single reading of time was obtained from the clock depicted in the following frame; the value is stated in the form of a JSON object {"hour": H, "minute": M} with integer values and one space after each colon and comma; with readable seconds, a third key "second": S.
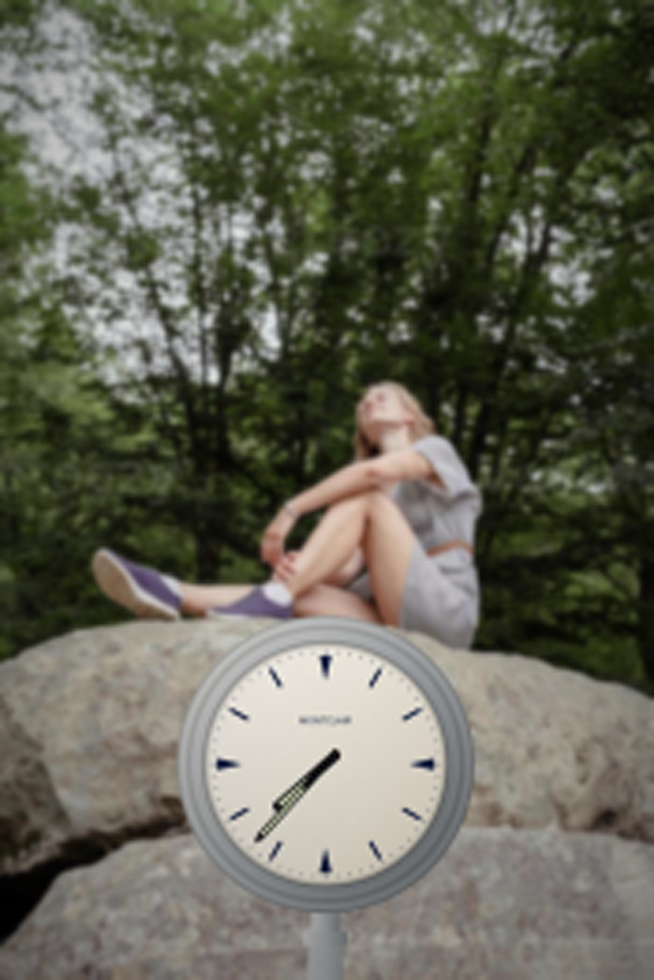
{"hour": 7, "minute": 37}
